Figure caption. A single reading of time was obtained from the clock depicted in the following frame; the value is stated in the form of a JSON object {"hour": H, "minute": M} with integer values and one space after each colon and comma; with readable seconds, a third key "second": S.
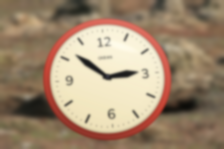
{"hour": 2, "minute": 52}
